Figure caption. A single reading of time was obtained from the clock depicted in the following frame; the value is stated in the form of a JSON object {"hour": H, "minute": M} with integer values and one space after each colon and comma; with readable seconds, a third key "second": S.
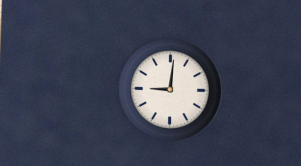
{"hour": 9, "minute": 1}
